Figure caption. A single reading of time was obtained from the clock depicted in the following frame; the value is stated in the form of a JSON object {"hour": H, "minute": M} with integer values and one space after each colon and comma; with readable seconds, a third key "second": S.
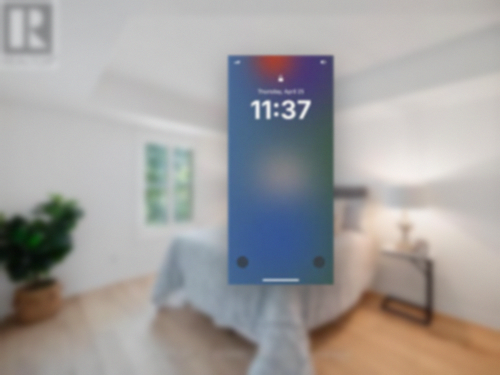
{"hour": 11, "minute": 37}
